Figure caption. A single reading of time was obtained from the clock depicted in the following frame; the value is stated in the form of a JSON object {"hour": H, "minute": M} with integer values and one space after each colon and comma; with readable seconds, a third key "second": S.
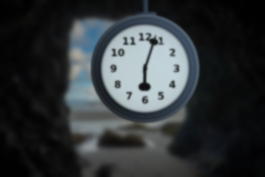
{"hour": 6, "minute": 3}
